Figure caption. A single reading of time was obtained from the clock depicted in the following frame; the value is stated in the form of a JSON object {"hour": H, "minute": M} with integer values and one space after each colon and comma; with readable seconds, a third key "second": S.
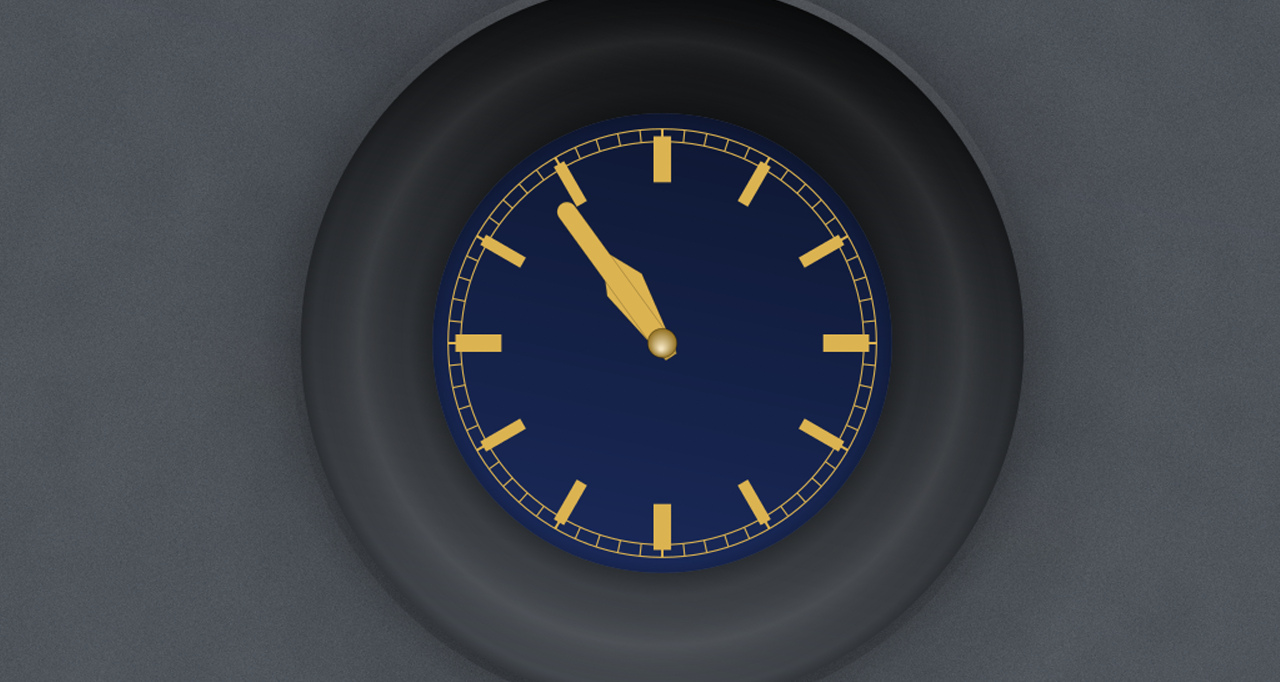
{"hour": 10, "minute": 54}
